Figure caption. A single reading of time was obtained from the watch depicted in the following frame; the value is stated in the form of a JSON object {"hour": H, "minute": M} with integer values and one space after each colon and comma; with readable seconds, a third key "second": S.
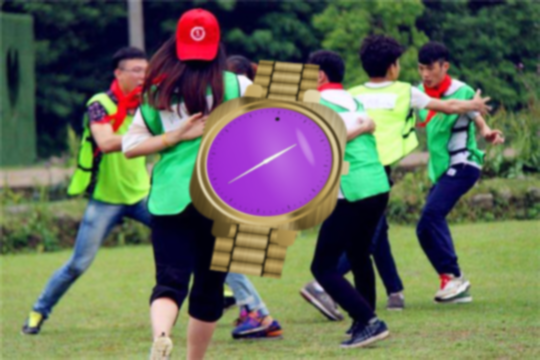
{"hour": 1, "minute": 38}
